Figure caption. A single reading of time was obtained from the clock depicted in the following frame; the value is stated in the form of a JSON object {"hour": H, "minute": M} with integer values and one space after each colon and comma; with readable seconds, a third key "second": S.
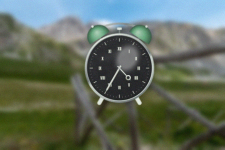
{"hour": 4, "minute": 35}
